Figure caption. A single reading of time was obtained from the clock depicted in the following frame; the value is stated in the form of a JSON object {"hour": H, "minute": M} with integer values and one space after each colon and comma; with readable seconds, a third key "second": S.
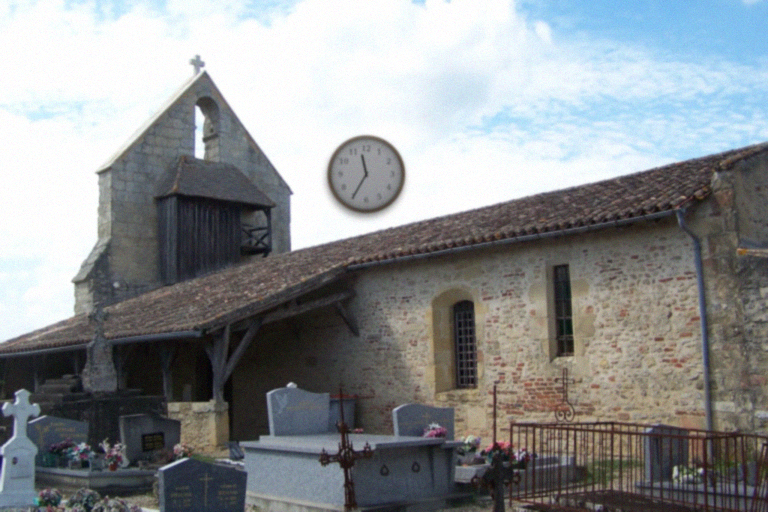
{"hour": 11, "minute": 35}
